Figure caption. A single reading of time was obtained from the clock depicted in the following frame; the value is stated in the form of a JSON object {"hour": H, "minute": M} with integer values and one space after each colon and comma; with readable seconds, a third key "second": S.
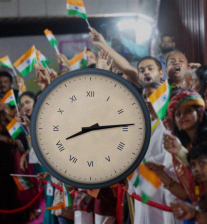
{"hour": 8, "minute": 14}
